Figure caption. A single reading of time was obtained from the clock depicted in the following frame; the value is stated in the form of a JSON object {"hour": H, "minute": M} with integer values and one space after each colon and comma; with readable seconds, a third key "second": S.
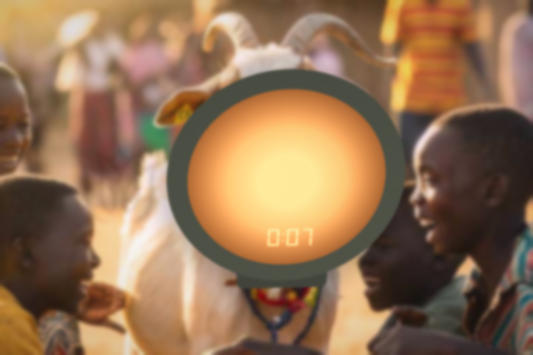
{"hour": 0, "minute": 7}
